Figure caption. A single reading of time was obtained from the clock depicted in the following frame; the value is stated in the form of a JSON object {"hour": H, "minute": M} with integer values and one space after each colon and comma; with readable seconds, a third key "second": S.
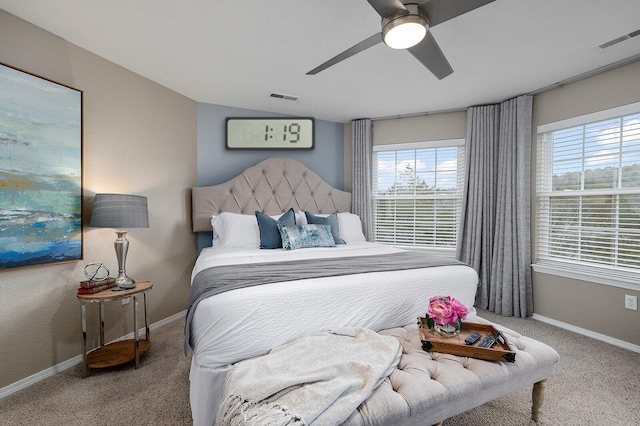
{"hour": 1, "minute": 19}
